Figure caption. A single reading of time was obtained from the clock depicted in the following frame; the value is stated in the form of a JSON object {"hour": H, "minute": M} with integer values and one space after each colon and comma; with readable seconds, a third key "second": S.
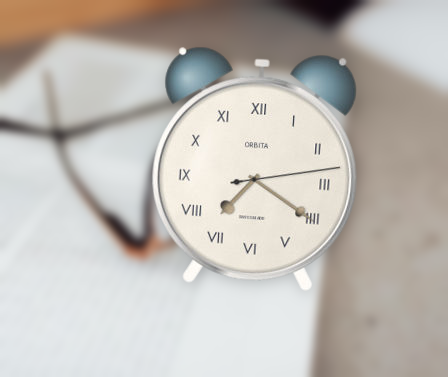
{"hour": 7, "minute": 20, "second": 13}
